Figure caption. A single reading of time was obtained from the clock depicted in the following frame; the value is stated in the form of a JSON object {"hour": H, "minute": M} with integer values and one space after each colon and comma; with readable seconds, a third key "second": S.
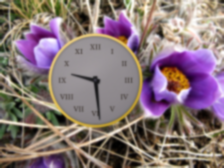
{"hour": 9, "minute": 29}
